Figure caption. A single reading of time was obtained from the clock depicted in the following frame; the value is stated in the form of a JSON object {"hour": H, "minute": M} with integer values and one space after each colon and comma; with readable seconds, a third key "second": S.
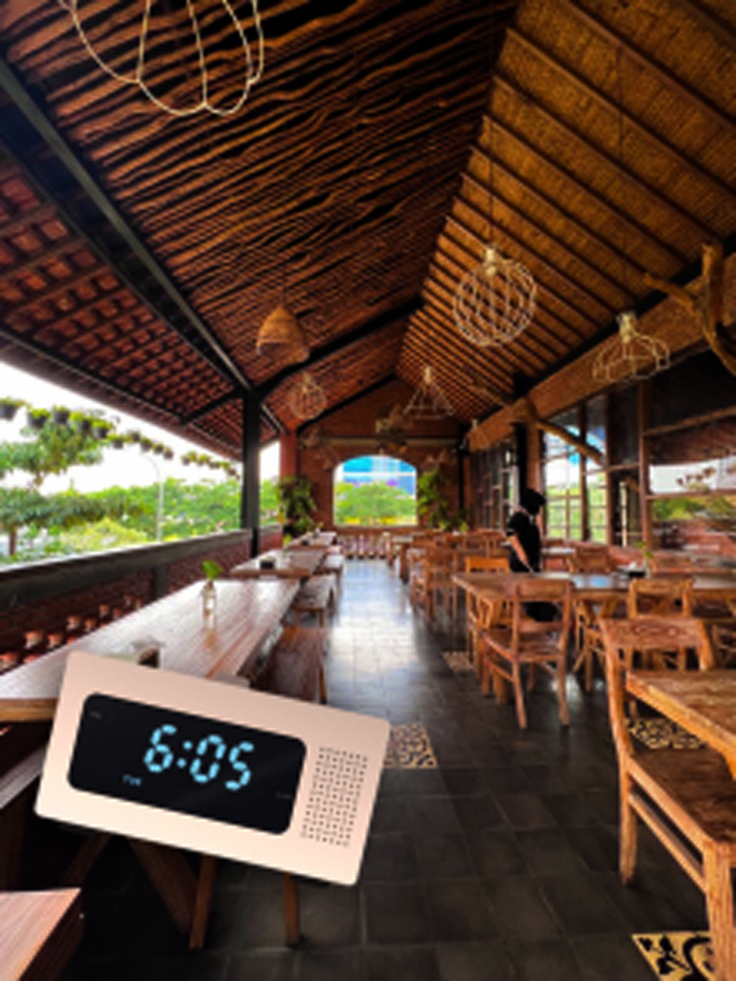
{"hour": 6, "minute": 5}
